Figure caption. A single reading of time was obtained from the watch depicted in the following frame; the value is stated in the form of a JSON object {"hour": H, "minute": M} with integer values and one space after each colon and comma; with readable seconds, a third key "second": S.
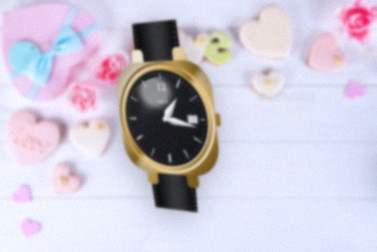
{"hour": 1, "minute": 17}
